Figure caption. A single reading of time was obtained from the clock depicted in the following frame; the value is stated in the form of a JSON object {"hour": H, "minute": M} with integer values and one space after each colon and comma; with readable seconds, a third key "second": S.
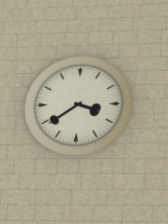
{"hour": 3, "minute": 39}
